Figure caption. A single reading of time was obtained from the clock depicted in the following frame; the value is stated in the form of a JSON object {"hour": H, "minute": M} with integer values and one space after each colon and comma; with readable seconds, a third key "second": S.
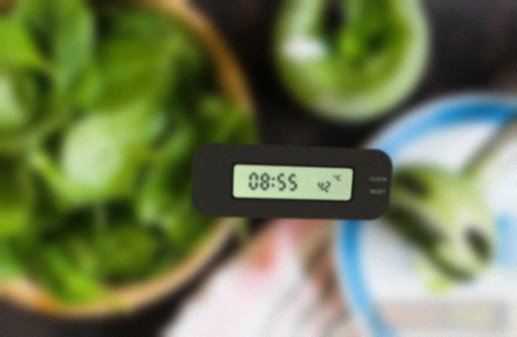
{"hour": 8, "minute": 55}
